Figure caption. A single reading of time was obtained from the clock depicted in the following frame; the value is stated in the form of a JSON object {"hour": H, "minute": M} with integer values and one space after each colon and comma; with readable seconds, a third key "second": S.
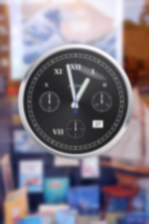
{"hour": 12, "minute": 58}
